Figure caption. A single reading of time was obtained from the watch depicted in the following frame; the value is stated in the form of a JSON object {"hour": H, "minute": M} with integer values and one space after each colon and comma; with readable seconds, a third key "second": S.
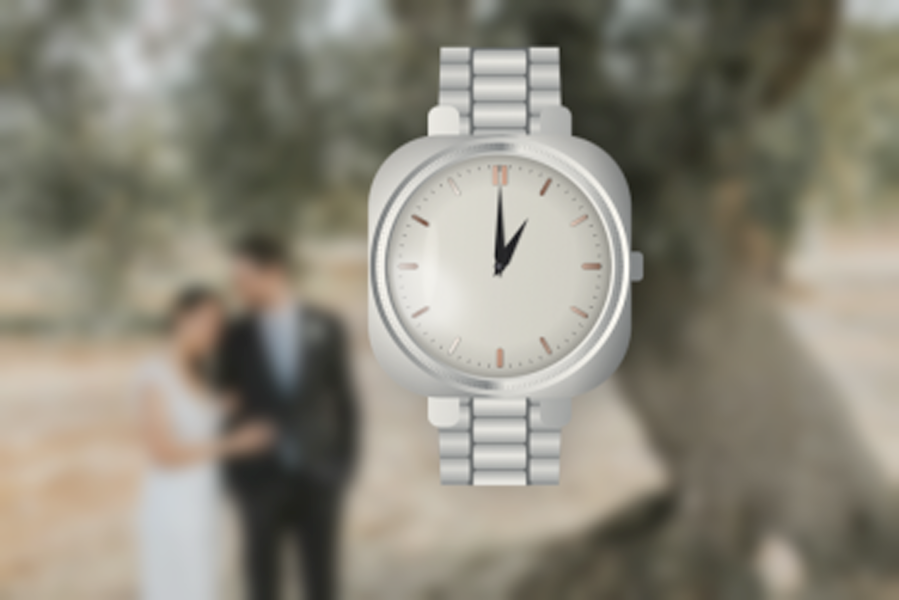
{"hour": 1, "minute": 0}
